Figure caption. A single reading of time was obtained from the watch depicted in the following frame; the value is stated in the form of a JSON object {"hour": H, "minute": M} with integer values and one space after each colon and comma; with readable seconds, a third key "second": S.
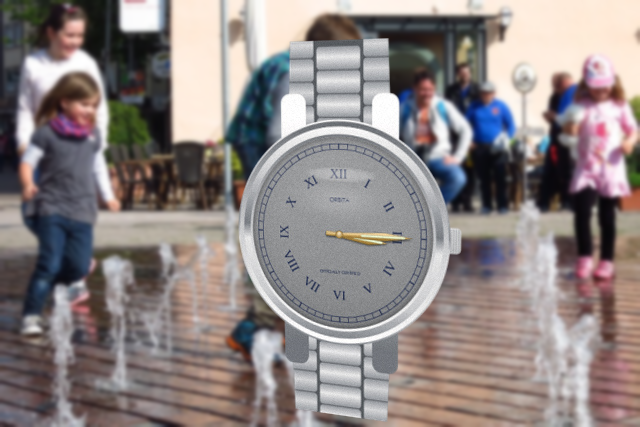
{"hour": 3, "minute": 15}
